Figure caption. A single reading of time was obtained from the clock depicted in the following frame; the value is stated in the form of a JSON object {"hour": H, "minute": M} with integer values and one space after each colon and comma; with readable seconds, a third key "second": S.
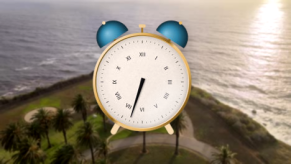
{"hour": 6, "minute": 33}
